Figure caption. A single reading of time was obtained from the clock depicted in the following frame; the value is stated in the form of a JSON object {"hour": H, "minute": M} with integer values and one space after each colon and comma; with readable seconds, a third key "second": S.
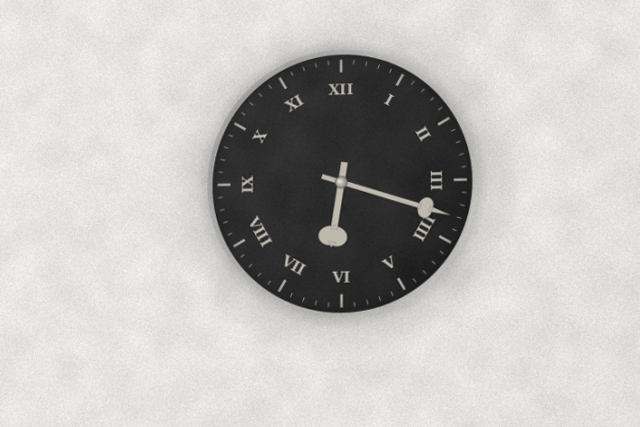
{"hour": 6, "minute": 18}
